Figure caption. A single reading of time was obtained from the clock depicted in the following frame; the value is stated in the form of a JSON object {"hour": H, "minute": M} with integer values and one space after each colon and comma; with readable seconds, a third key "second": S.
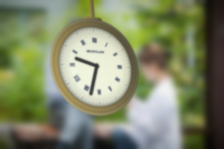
{"hour": 9, "minute": 33}
